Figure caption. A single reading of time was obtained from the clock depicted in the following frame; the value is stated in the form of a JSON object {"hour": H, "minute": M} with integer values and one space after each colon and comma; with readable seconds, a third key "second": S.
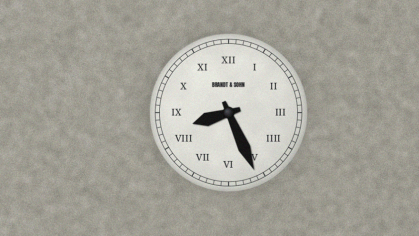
{"hour": 8, "minute": 26}
